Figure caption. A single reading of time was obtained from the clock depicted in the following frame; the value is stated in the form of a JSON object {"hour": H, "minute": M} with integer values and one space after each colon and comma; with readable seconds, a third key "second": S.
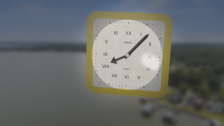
{"hour": 8, "minute": 7}
